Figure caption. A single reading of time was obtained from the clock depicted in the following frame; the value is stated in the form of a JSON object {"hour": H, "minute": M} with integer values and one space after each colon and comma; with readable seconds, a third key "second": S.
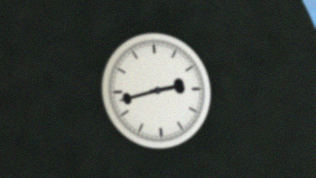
{"hour": 2, "minute": 43}
